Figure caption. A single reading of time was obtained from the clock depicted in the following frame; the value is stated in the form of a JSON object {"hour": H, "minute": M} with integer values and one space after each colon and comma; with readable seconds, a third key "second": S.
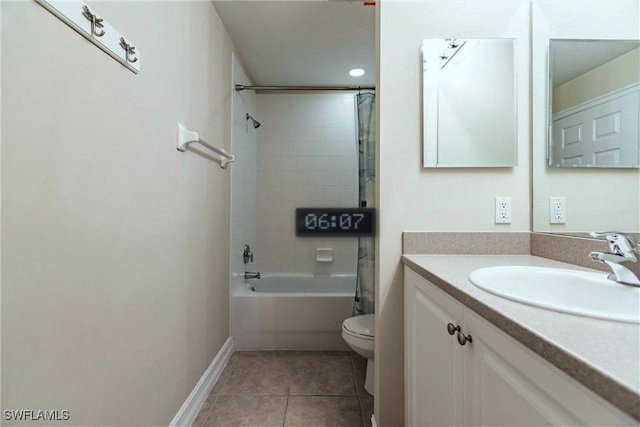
{"hour": 6, "minute": 7}
